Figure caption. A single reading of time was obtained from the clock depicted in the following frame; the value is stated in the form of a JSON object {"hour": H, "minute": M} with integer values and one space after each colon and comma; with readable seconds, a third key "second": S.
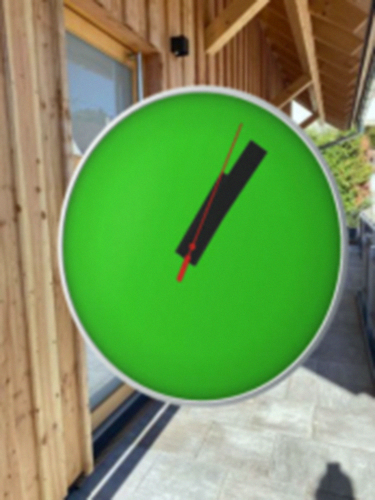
{"hour": 1, "minute": 6, "second": 4}
